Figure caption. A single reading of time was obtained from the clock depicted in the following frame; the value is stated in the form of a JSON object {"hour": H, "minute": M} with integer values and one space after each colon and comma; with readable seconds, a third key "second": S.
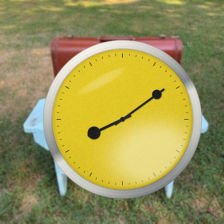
{"hour": 8, "minute": 9}
